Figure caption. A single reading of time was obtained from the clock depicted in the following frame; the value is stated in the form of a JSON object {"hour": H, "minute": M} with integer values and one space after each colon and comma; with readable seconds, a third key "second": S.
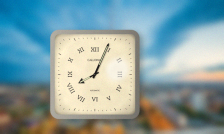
{"hour": 8, "minute": 4}
